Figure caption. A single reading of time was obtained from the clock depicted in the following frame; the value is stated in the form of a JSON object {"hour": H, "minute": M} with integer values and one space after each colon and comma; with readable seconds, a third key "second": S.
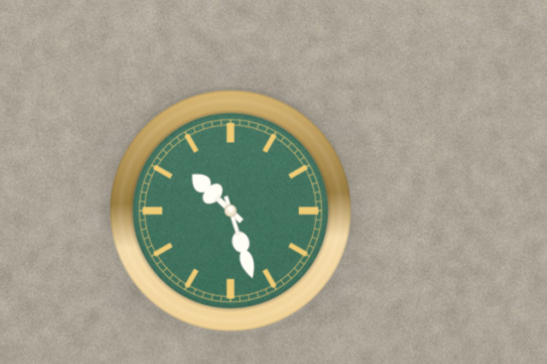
{"hour": 10, "minute": 27}
